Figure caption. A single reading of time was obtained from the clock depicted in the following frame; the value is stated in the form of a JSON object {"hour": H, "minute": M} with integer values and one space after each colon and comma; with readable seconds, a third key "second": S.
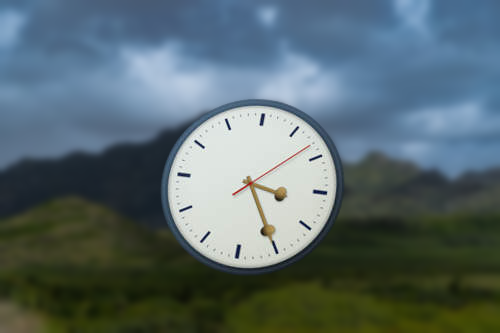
{"hour": 3, "minute": 25, "second": 8}
